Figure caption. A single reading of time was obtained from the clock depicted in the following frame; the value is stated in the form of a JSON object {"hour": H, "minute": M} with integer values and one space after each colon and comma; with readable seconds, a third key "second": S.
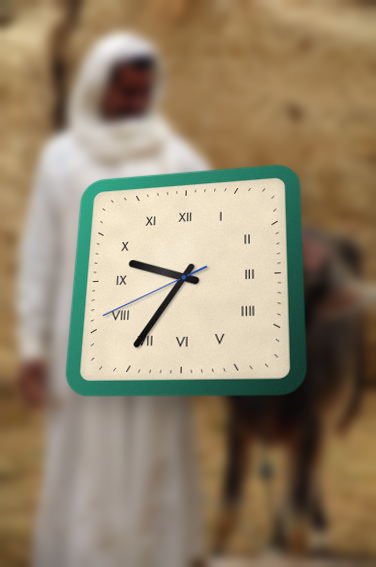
{"hour": 9, "minute": 35, "second": 41}
